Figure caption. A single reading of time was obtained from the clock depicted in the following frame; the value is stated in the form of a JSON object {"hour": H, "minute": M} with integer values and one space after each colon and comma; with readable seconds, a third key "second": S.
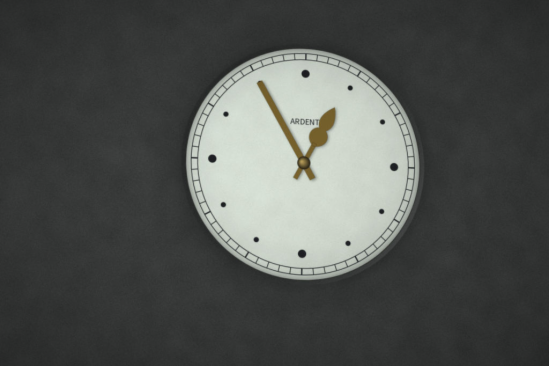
{"hour": 12, "minute": 55}
